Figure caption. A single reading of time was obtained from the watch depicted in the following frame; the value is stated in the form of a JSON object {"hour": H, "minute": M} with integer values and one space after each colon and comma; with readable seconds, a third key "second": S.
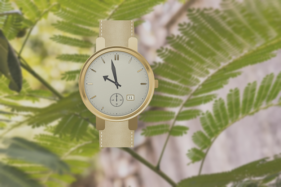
{"hour": 9, "minute": 58}
